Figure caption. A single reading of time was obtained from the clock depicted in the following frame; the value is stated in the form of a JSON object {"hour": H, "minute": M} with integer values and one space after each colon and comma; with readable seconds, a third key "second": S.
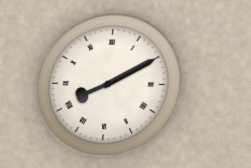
{"hour": 8, "minute": 10}
